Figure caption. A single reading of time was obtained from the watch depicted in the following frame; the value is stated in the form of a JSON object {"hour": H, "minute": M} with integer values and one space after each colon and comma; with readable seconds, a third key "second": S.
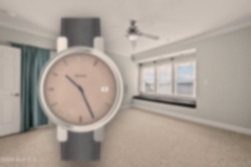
{"hour": 10, "minute": 26}
